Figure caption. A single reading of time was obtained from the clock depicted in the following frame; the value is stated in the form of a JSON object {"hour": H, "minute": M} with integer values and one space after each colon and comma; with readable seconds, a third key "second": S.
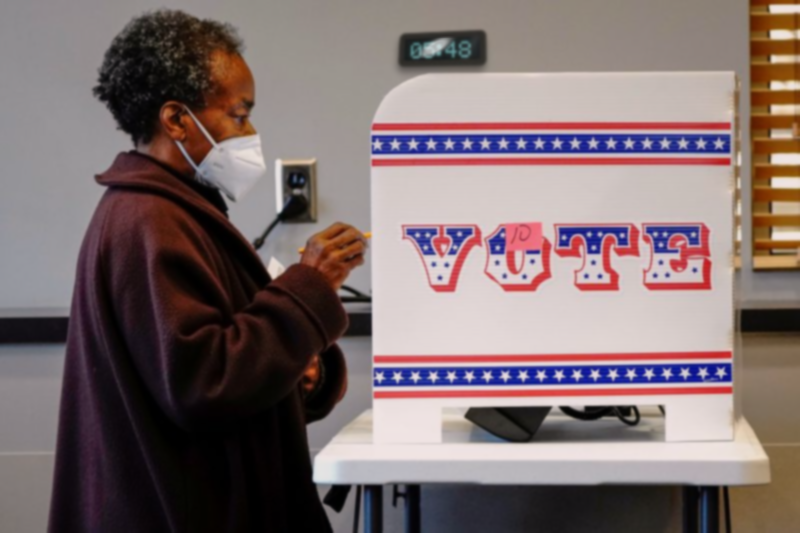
{"hour": 5, "minute": 48}
